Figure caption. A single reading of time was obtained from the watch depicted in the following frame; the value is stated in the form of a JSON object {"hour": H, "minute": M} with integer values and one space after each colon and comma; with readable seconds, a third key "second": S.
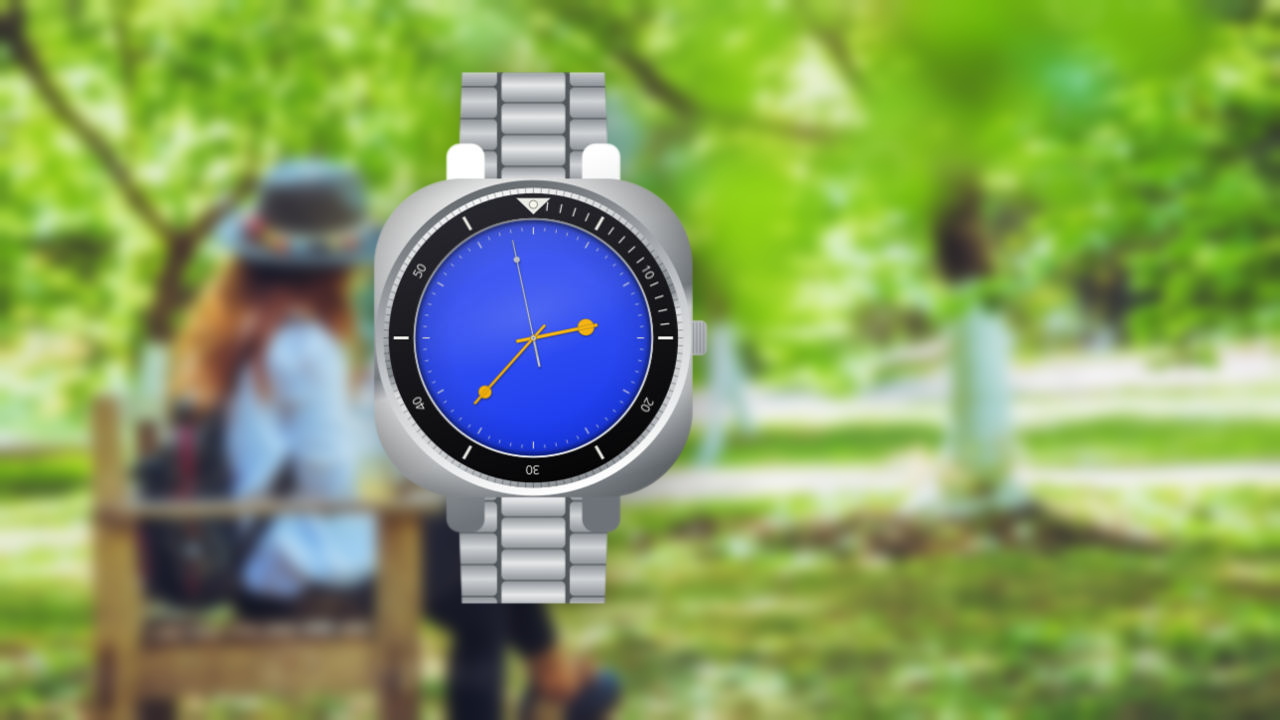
{"hour": 2, "minute": 36, "second": 58}
